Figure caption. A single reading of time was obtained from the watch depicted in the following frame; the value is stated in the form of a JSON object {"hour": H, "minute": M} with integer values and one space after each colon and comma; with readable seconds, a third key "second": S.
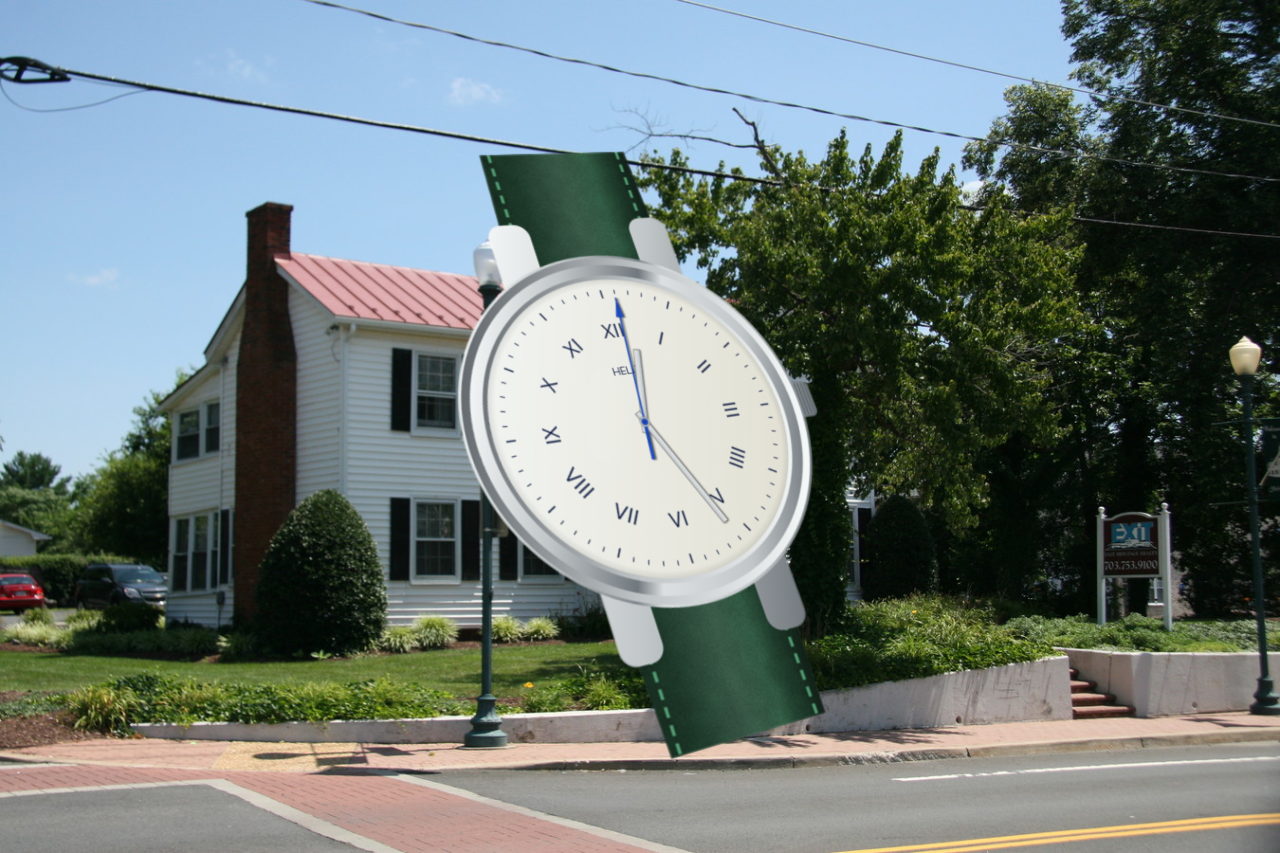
{"hour": 12, "minute": 26, "second": 1}
